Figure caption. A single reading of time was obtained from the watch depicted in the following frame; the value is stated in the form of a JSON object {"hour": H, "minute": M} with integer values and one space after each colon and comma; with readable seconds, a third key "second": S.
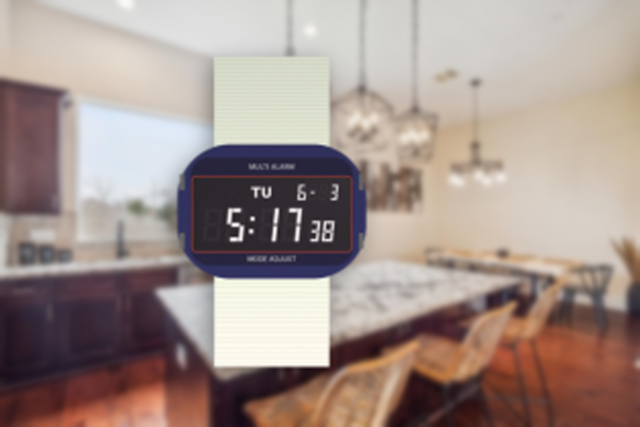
{"hour": 5, "minute": 17, "second": 38}
